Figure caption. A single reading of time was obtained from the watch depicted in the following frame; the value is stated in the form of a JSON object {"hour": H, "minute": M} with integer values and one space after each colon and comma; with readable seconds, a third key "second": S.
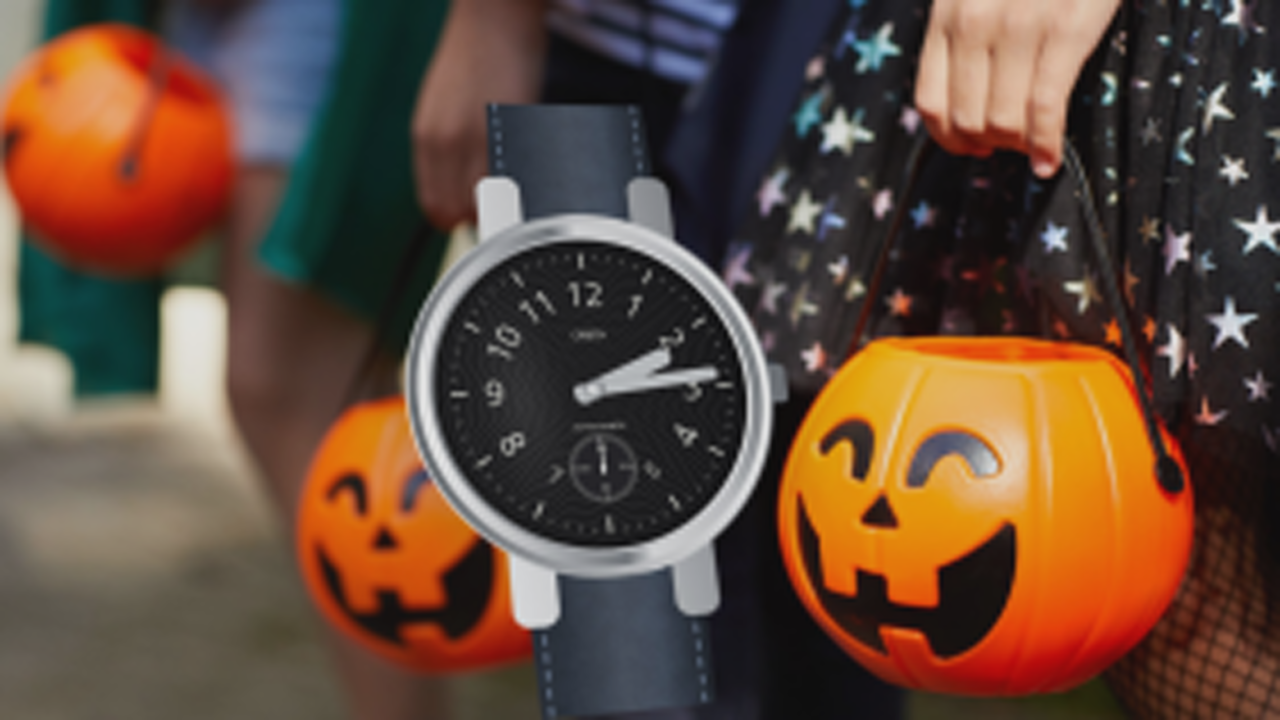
{"hour": 2, "minute": 14}
